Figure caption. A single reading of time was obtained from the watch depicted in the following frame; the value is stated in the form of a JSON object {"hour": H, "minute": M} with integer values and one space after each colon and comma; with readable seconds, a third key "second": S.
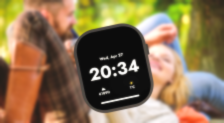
{"hour": 20, "minute": 34}
